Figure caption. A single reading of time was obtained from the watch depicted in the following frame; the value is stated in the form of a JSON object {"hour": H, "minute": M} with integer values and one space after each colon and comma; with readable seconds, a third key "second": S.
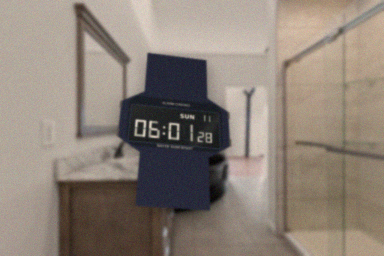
{"hour": 6, "minute": 1, "second": 28}
